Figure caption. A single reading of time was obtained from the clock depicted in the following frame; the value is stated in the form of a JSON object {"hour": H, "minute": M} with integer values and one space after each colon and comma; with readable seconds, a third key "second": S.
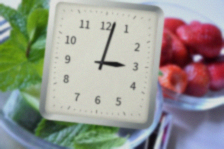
{"hour": 3, "minute": 2}
